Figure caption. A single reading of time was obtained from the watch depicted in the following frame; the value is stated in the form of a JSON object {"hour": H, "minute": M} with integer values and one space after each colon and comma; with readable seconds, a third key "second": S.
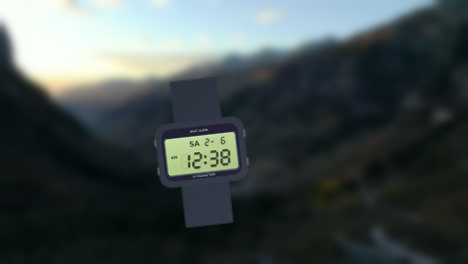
{"hour": 12, "minute": 38}
